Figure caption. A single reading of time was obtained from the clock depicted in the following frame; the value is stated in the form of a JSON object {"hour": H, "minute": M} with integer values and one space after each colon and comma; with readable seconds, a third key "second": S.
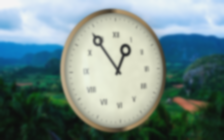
{"hour": 12, "minute": 54}
